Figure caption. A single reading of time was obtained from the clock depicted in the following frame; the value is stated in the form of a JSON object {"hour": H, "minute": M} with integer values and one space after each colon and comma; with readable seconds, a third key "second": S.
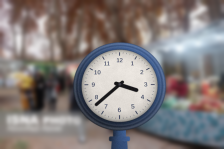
{"hour": 3, "minute": 38}
